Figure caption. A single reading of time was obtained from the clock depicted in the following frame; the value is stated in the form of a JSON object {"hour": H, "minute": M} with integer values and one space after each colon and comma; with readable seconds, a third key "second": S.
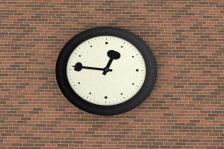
{"hour": 12, "minute": 46}
